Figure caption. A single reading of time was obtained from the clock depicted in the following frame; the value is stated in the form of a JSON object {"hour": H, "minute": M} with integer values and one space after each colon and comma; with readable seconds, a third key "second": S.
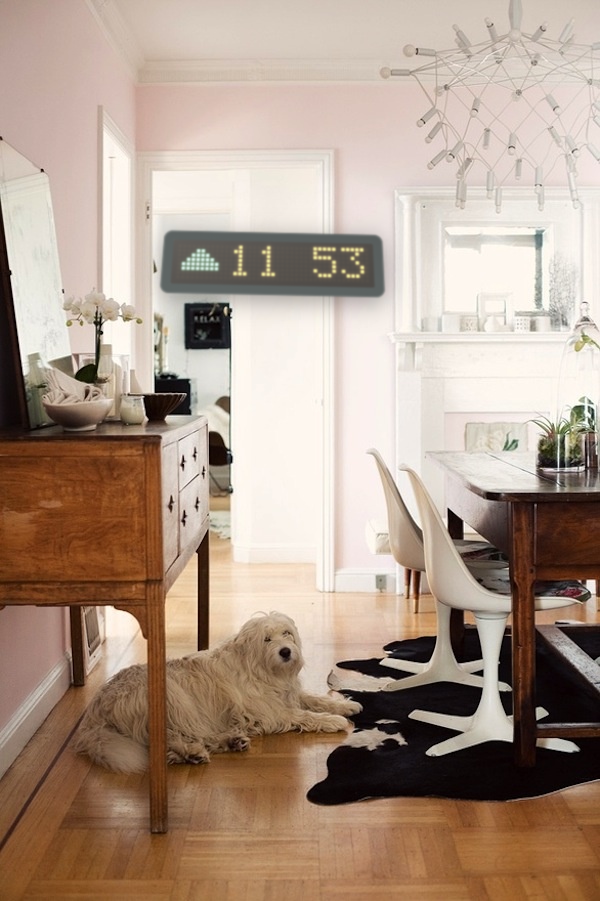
{"hour": 11, "minute": 53}
